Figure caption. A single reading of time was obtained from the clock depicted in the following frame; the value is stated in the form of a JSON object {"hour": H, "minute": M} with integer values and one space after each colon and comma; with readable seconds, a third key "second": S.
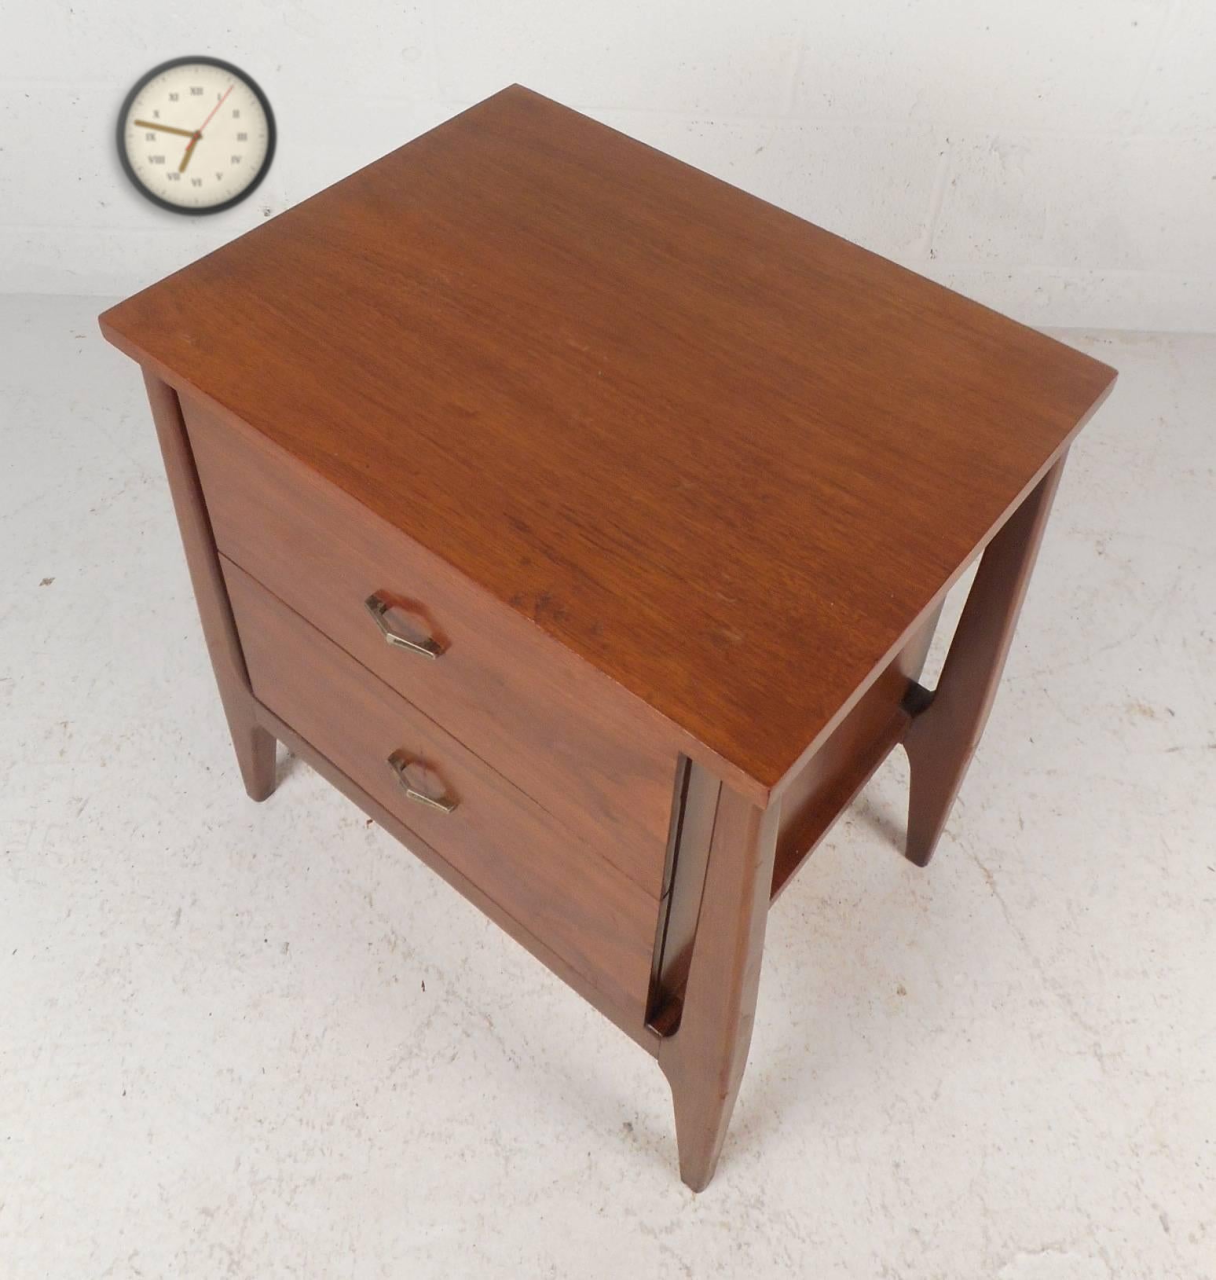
{"hour": 6, "minute": 47, "second": 6}
